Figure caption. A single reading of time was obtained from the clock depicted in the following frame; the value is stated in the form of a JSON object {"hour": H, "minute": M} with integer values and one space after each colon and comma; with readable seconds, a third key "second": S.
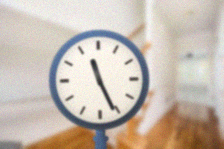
{"hour": 11, "minute": 26}
